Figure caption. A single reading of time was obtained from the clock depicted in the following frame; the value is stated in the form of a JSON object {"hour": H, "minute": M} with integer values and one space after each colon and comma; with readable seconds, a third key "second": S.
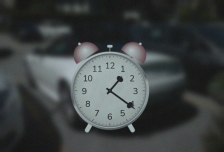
{"hour": 1, "minute": 21}
